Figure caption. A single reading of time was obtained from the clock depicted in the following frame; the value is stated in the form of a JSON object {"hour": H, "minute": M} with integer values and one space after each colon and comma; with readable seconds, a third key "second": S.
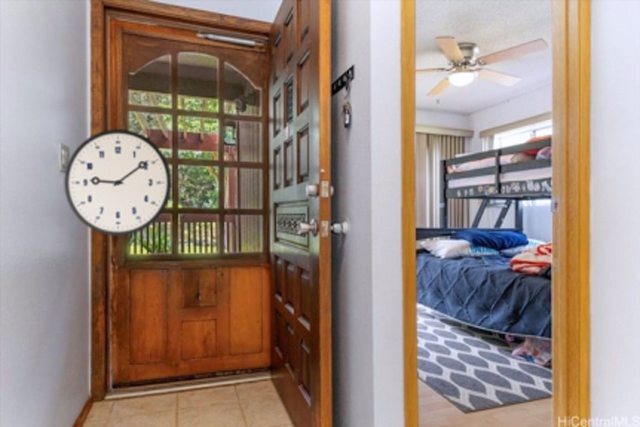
{"hour": 9, "minute": 9}
